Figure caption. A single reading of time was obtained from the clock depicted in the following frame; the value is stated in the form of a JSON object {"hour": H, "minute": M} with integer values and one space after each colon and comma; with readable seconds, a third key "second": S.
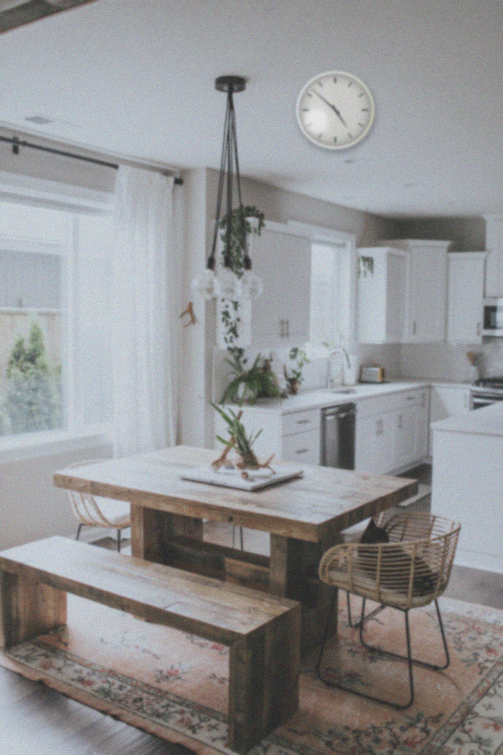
{"hour": 4, "minute": 52}
